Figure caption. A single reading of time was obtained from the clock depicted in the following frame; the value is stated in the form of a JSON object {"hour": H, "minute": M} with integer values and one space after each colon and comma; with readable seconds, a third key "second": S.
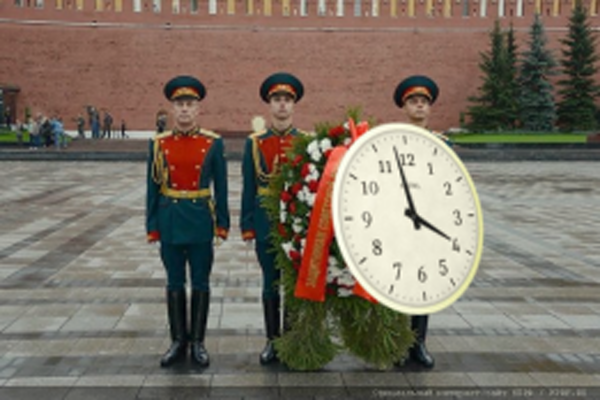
{"hour": 3, "minute": 58}
